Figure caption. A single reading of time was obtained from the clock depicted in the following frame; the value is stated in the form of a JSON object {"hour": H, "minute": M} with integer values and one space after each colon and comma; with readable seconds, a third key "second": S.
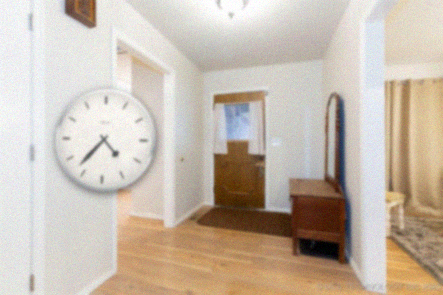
{"hour": 4, "minute": 37}
